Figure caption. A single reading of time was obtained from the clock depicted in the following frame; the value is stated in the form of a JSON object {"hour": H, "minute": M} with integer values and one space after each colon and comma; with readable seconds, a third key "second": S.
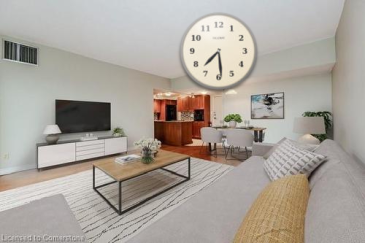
{"hour": 7, "minute": 29}
